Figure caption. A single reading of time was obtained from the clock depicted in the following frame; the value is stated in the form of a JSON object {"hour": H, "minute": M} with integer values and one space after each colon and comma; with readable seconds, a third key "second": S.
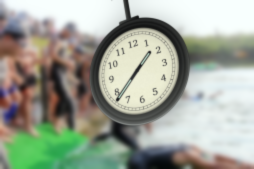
{"hour": 1, "minute": 38}
